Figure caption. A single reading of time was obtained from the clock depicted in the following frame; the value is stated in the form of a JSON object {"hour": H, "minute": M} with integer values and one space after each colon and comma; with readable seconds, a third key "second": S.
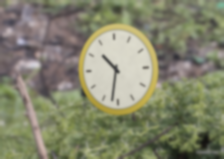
{"hour": 10, "minute": 32}
